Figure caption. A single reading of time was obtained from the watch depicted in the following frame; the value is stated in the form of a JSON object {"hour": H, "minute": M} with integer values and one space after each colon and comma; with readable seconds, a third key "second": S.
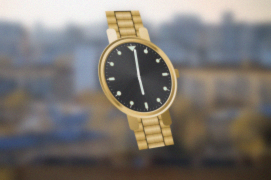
{"hour": 6, "minute": 1}
